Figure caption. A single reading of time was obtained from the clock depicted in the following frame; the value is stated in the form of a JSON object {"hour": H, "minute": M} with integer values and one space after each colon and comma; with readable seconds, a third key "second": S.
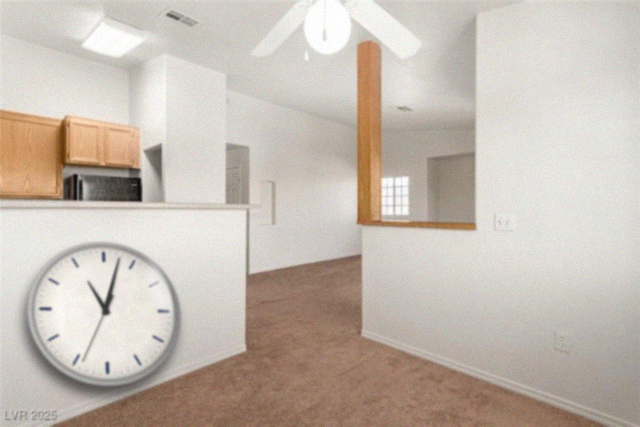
{"hour": 11, "minute": 2, "second": 34}
